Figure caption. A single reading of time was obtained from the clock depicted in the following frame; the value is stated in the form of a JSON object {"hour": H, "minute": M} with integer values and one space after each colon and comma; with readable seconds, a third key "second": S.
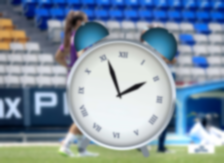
{"hour": 1, "minute": 56}
